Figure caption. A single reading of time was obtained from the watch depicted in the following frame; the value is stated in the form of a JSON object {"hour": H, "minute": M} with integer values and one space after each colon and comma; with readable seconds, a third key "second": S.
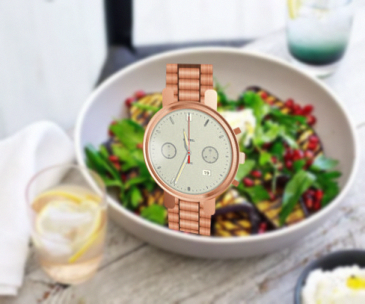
{"hour": 11, "minute": 34}
